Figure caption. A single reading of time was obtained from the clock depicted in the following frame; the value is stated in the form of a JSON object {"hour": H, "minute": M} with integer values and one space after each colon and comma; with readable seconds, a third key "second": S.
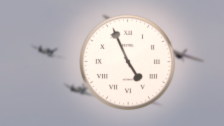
{"hour": 4, "minute": 56}
